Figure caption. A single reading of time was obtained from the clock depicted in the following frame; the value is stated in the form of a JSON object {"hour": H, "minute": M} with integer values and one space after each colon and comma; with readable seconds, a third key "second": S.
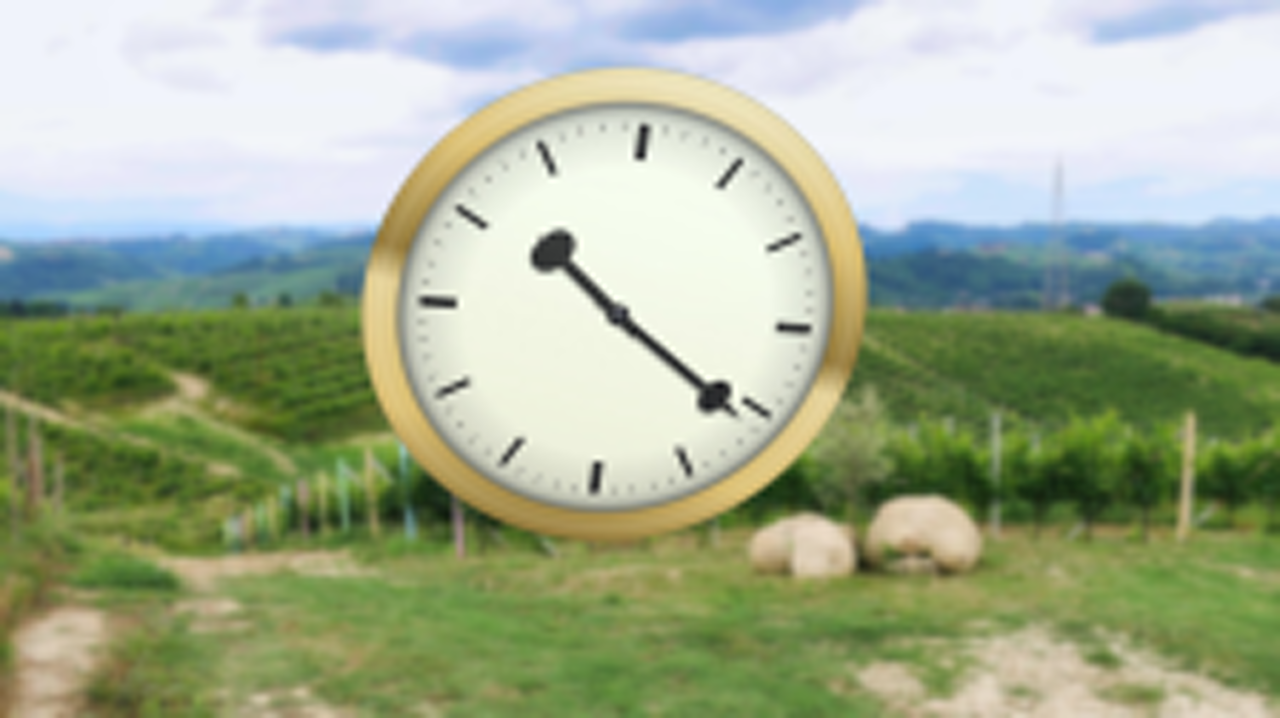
{"hour": 10, "minute": 21}
